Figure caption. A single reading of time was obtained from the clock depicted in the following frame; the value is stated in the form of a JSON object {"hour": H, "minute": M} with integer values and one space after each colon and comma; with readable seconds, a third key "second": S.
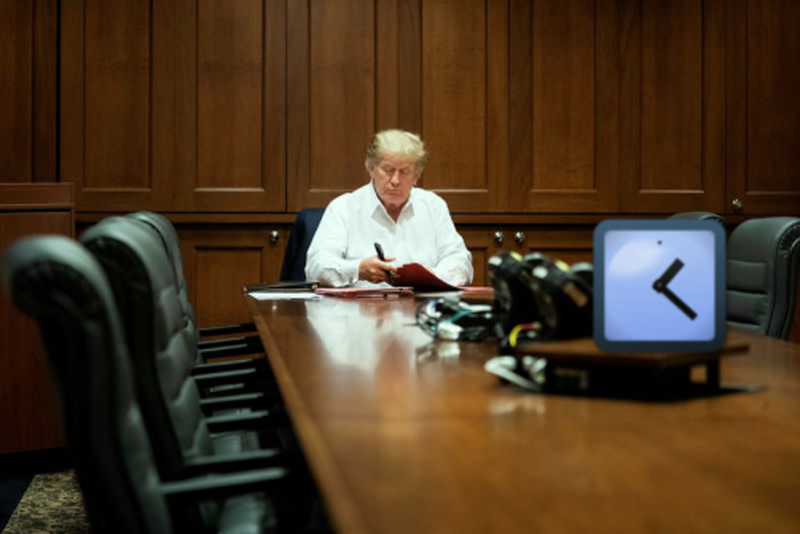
{"hour": 1, "minute": 22}
